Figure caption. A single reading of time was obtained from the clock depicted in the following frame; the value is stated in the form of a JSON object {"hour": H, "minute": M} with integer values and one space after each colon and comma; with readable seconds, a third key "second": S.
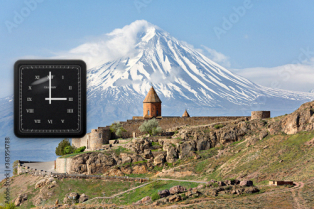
{"hour": 3, "minute": 0}
